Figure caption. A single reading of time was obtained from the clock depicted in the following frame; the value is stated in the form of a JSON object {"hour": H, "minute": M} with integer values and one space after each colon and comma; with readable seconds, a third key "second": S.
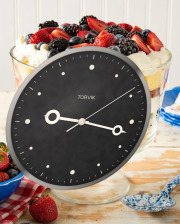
{"hour": 9, "minute": 17, "second": 9}
